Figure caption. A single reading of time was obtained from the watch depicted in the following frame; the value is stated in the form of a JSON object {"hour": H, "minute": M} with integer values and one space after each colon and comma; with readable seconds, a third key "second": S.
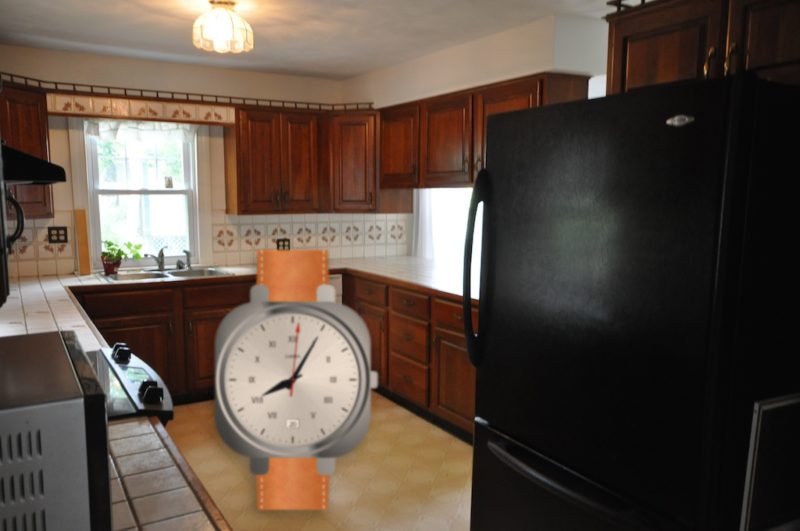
{"hour": 8, "minute": 5, "second": 1}
